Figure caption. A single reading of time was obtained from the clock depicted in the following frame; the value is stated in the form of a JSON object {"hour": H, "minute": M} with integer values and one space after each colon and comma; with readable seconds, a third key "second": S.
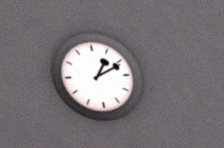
{"hour": 1, "minute": 11}
